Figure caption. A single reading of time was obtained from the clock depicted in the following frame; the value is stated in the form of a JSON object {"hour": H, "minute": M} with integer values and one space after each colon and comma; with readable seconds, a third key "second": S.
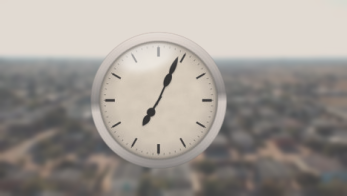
{"hour": 7, "minute": 4}
